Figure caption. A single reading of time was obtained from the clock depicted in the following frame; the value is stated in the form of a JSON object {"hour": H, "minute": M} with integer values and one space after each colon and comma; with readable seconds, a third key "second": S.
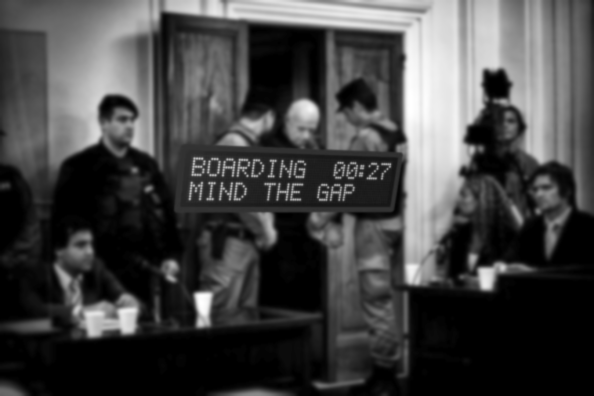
{"hour": 0, "minute": 27}
